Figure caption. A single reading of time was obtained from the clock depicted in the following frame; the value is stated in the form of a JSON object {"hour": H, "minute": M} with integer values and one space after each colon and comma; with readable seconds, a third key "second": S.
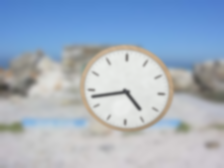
{"hour": 4, "minute": 43}
